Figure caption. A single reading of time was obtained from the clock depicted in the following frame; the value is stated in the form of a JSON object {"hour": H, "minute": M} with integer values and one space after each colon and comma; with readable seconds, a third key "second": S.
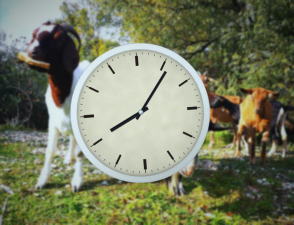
{"hour": 8, "minute": 6}
